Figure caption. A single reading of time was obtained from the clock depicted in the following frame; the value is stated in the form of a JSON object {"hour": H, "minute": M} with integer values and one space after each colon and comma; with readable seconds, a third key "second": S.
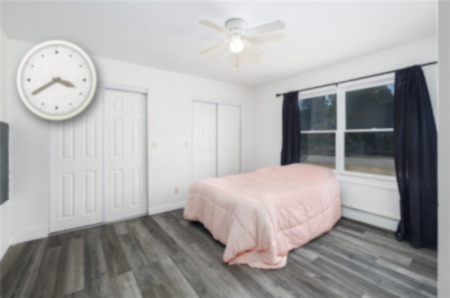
{"hour": 3, "minute": 40}
